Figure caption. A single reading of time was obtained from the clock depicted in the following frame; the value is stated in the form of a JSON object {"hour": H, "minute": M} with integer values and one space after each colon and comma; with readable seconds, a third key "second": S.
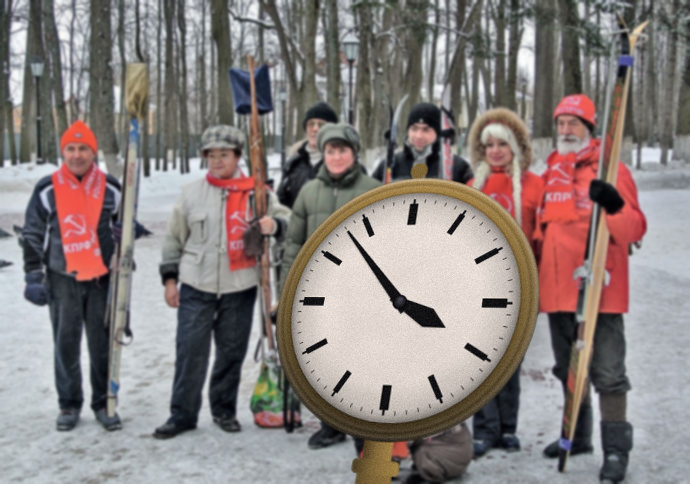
{"hour": 3, "minute": 53}
